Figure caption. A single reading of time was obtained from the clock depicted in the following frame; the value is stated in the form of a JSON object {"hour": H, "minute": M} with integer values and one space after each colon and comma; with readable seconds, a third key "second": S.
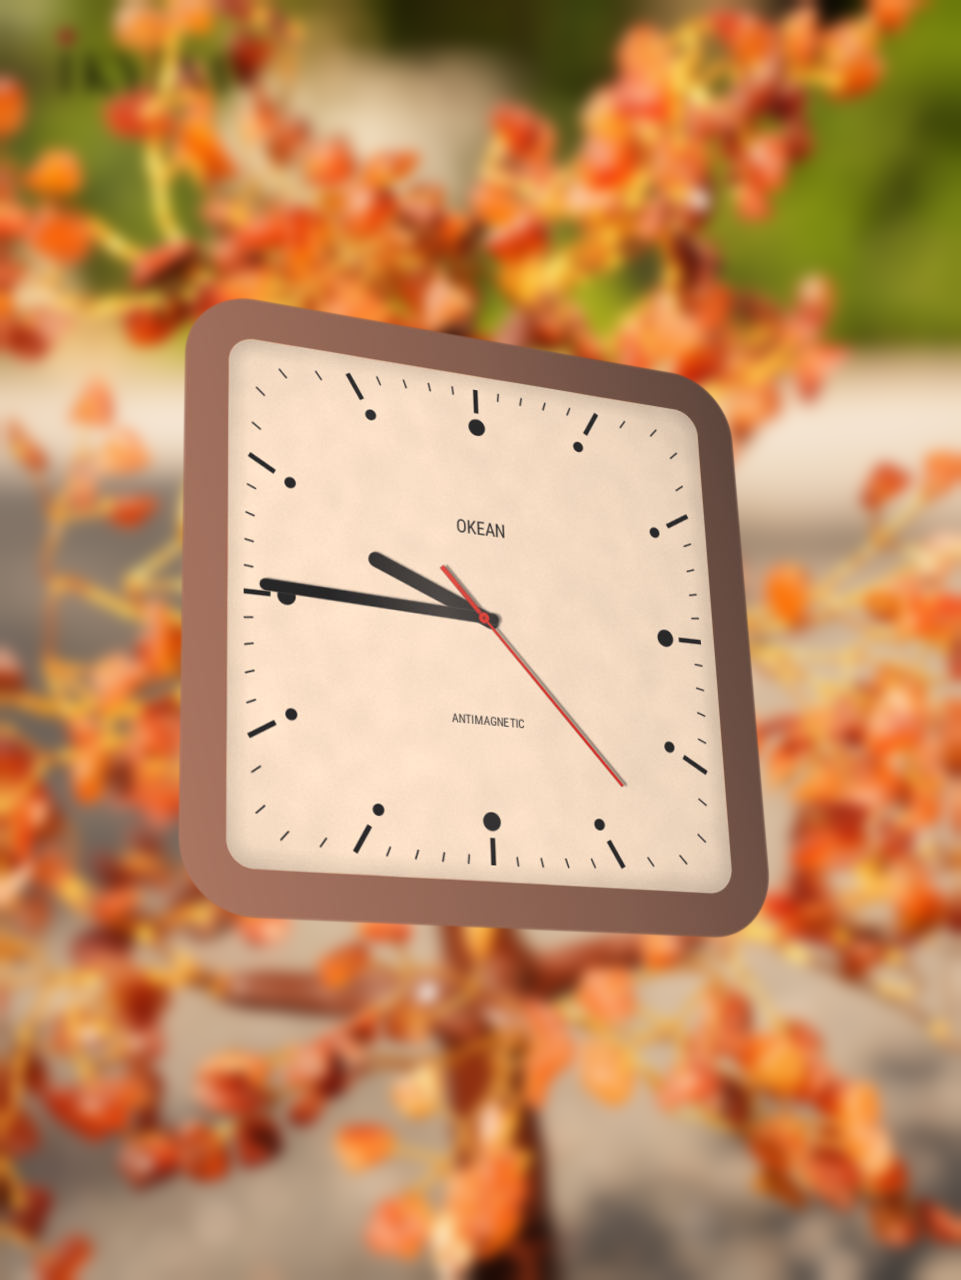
{"hour": 9, "minute": 45, "second": 23}
